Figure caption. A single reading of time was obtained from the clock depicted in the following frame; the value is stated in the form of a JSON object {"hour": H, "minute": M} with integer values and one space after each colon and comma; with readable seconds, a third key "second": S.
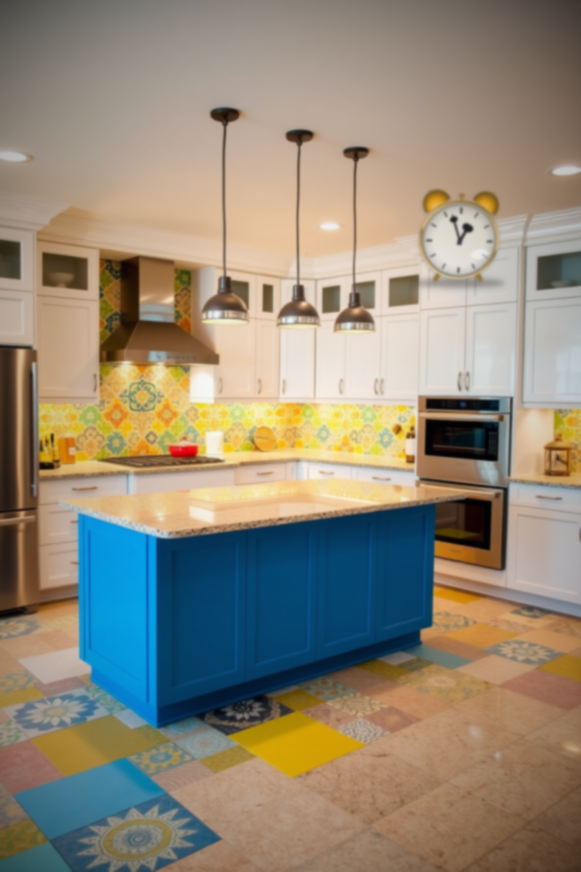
{"hour": 12, "minute": 57}
